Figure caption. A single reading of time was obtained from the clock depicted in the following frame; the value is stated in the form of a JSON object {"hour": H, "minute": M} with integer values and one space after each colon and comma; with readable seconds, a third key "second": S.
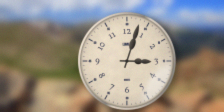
{"hour": 3, "minute": 3}
